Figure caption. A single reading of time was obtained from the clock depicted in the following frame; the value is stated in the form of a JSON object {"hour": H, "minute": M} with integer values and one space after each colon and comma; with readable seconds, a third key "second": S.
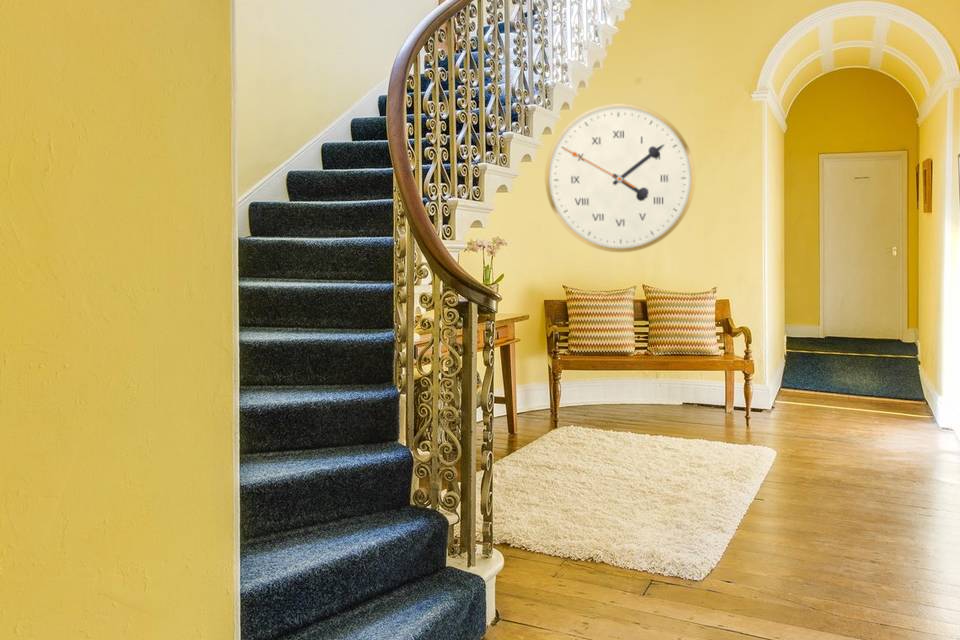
{"hour": 4, "minute": 8, "second": 50}
